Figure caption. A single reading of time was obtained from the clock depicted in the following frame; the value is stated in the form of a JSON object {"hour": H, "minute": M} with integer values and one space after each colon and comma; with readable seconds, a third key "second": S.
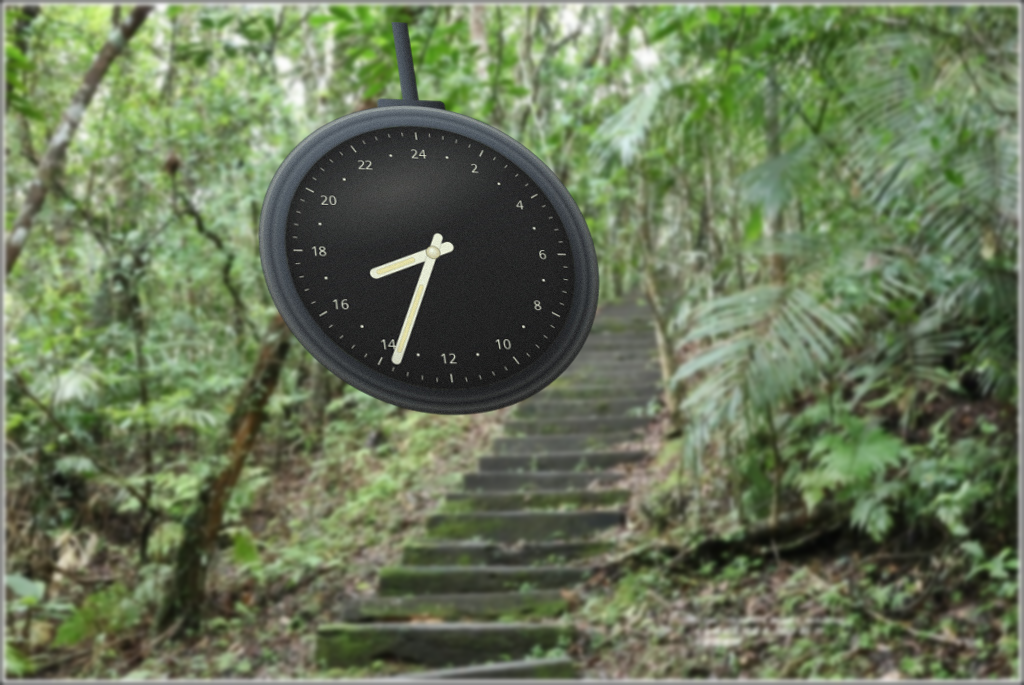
{"hour": 16, "minute": 34}
